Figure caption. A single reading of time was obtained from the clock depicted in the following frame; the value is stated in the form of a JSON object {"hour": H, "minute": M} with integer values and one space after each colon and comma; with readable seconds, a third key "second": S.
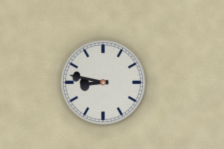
{"hour": 8, "minute": 47}
